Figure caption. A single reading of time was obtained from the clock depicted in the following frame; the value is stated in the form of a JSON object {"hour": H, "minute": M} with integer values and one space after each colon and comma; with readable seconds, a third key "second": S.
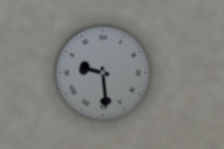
{"hour": 9, "minute": 29}
